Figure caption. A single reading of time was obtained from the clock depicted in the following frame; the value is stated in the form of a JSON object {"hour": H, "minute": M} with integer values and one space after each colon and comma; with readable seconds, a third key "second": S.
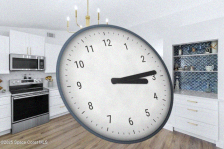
{"hour": 3, "minute": 14}
